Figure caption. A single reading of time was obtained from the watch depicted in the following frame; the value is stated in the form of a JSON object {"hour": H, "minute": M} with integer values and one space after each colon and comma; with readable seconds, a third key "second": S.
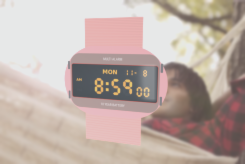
{"hour": 8, "minute": 59, "second": 0}
